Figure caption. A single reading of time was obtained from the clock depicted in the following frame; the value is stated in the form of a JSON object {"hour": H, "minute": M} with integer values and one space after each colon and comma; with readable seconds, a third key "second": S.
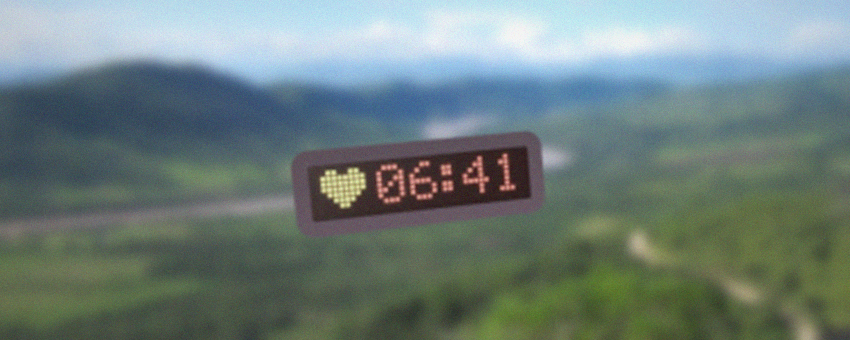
{"hour": 6, "minute": 41}
